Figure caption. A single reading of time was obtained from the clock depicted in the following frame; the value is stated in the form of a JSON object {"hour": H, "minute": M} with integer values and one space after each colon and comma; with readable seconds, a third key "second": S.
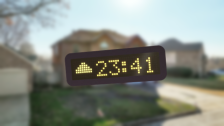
{"hour": 23, "minute": 41}
